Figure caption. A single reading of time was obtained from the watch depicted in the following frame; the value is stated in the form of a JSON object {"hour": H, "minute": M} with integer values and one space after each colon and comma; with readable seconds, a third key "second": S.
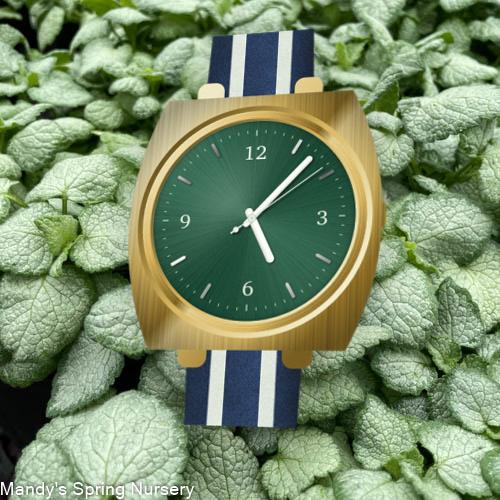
{"hour": 5, "minute": 7, "second": 9}
